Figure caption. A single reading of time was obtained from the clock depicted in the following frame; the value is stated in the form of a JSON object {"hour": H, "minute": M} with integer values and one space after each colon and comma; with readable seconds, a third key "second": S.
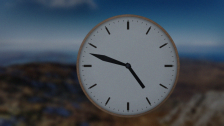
{"hour": 4, "minute": 48}
